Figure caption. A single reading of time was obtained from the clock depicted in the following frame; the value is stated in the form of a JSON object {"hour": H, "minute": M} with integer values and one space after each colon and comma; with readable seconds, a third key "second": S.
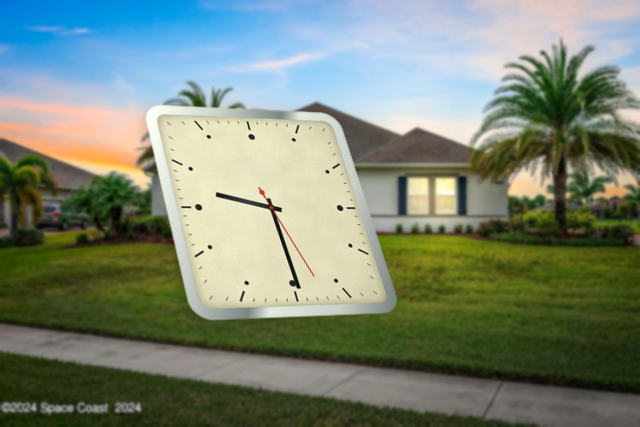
{"hour": 9, "minute": 29, "second": 27}
